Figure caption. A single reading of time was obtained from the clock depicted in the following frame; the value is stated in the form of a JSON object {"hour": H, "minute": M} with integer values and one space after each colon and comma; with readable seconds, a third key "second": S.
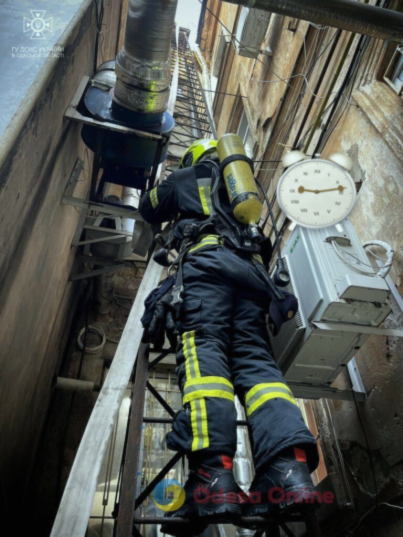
{"hour": 9, "minute": 13}
